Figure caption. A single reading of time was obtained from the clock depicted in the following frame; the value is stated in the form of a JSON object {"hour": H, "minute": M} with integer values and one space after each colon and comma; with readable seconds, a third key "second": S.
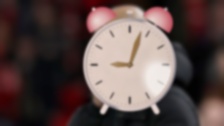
{"hour": 9, "minute": 3}
